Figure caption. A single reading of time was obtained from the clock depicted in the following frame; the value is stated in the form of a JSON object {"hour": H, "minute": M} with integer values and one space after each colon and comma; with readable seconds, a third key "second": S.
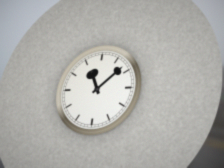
{"hour": 11, "minute": 8}
